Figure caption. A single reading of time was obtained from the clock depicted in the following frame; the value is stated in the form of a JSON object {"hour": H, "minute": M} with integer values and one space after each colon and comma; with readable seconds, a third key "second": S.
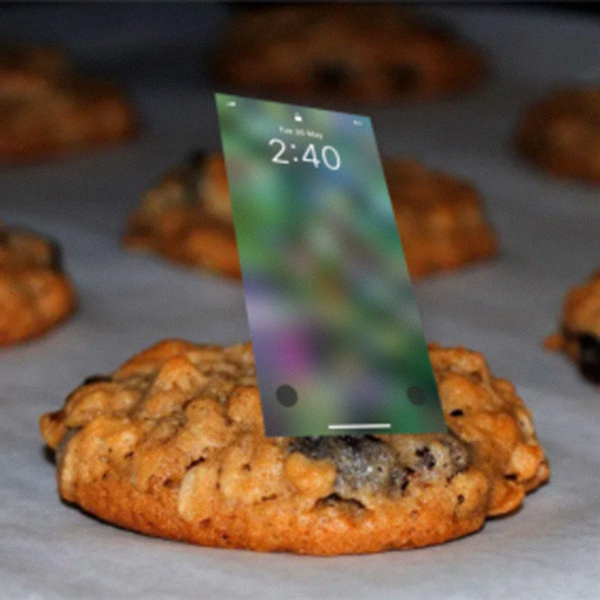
{"hour": 2, "minute": 40}
